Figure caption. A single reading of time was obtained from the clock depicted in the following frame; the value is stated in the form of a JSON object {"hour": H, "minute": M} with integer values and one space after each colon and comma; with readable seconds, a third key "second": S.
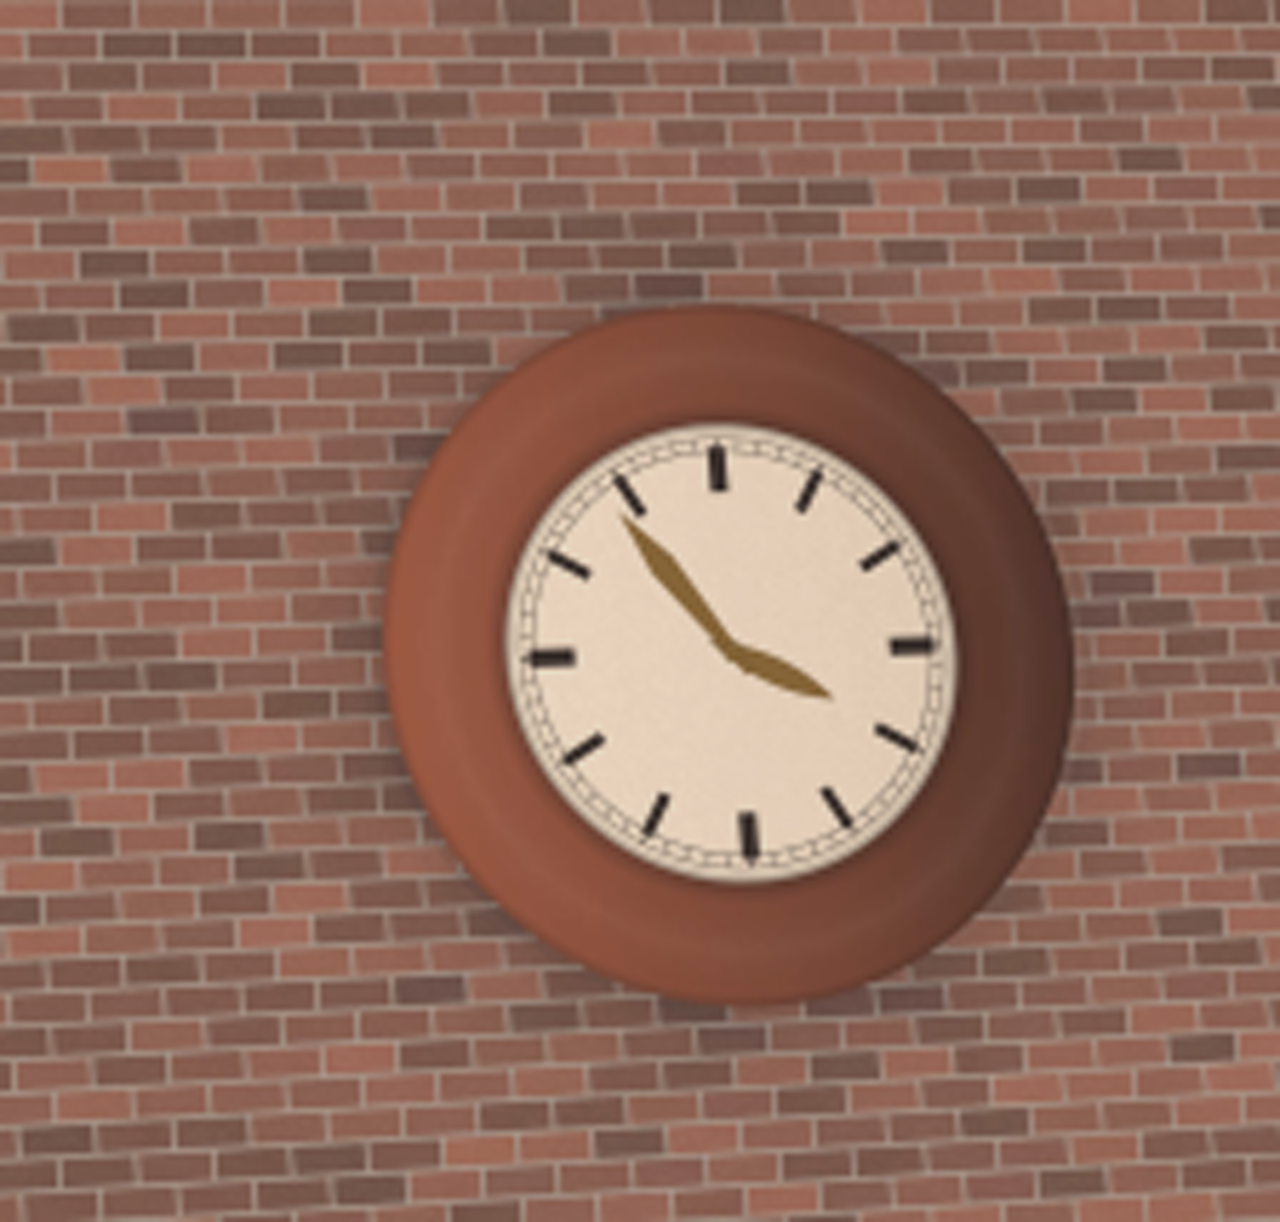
{"hour": 3, "minute": 54}
